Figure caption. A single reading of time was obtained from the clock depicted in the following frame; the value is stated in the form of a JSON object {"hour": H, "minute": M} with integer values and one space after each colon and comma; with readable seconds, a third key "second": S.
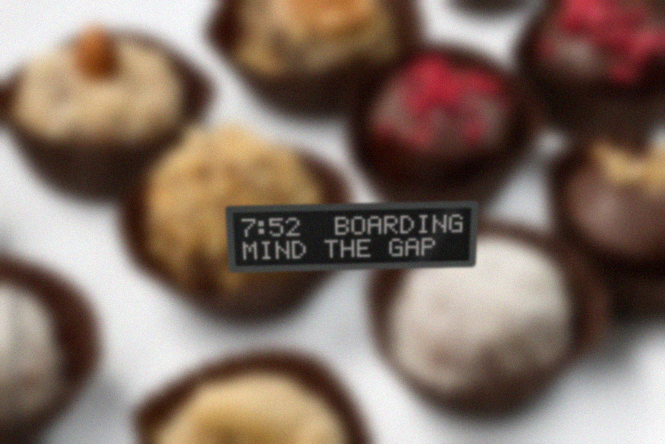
{"hour": 7, "minute": 52}
